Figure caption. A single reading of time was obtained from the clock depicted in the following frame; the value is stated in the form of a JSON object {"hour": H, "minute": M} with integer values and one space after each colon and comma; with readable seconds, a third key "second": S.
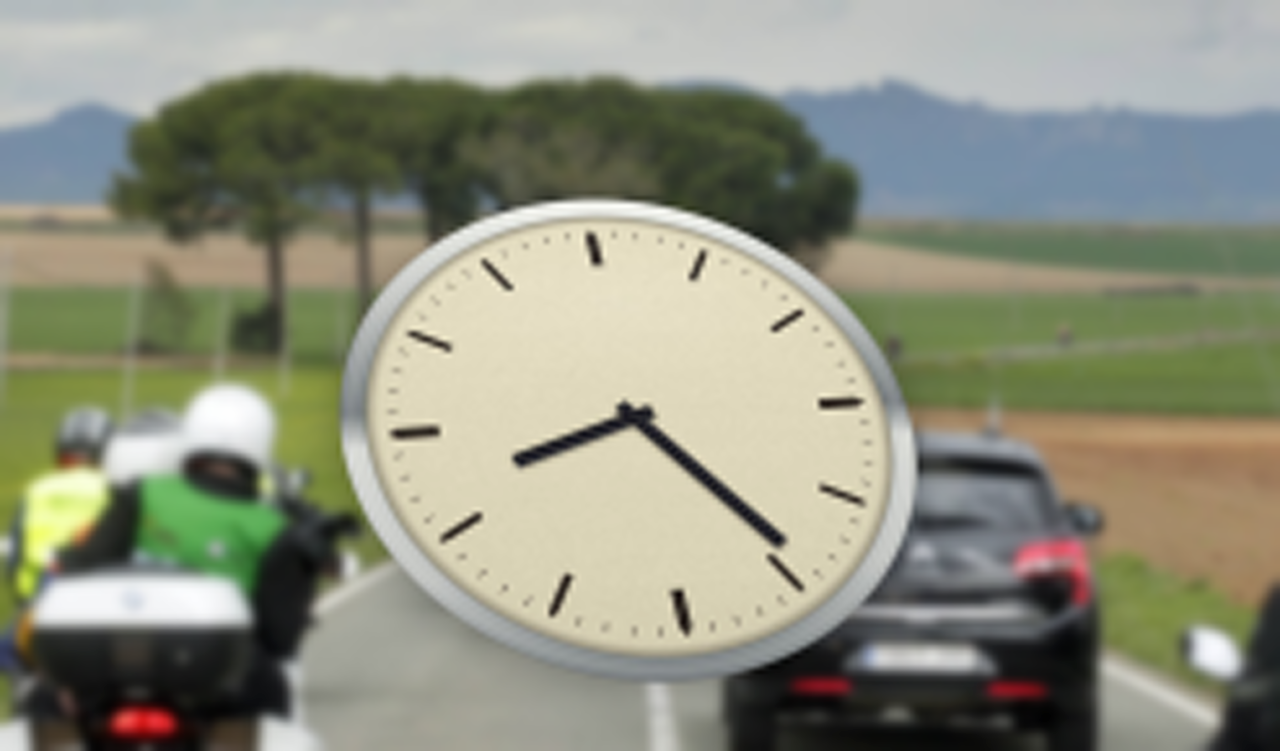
{"hour": 8, "minute": 24}
